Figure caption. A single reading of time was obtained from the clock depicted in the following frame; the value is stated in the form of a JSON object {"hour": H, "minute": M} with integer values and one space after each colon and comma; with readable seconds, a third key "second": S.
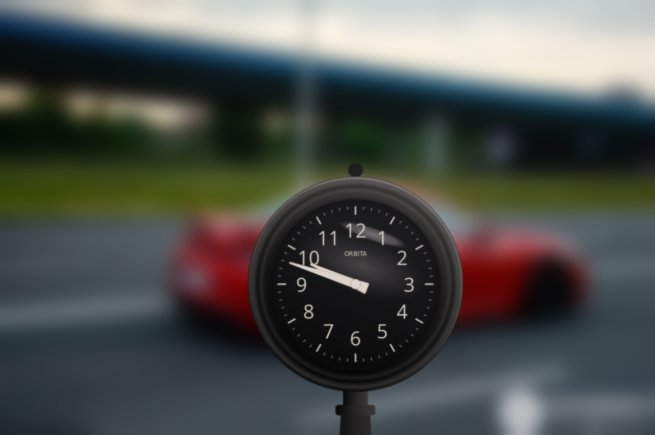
{"hour": 9, "minute": 48}
